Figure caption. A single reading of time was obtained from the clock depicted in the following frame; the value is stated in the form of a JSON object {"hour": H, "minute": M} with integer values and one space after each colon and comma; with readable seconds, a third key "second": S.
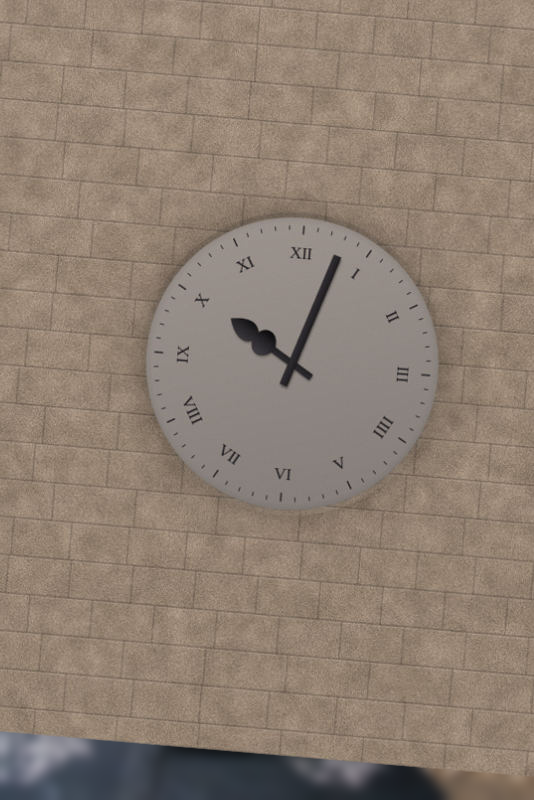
{"hour": 10, "minute": 3}
